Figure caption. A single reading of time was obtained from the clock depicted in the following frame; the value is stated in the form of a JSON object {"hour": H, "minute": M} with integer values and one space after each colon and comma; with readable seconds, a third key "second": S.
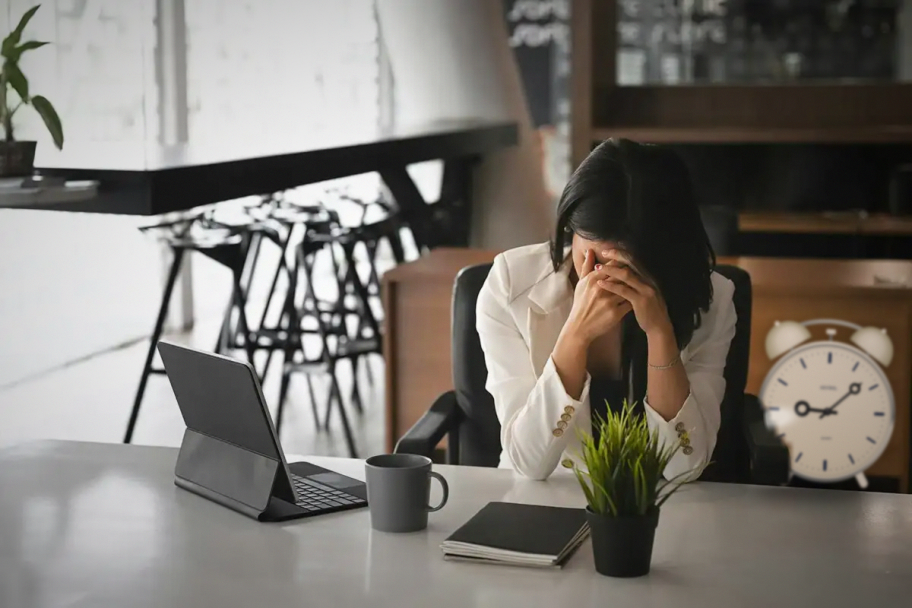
{"hour": 9, "minute": 8}
